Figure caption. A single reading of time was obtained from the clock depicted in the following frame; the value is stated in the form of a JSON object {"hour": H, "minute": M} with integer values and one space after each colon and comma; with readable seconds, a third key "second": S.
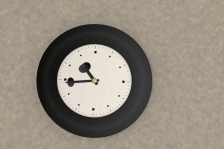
{"hour": 10, "minute": 44}
